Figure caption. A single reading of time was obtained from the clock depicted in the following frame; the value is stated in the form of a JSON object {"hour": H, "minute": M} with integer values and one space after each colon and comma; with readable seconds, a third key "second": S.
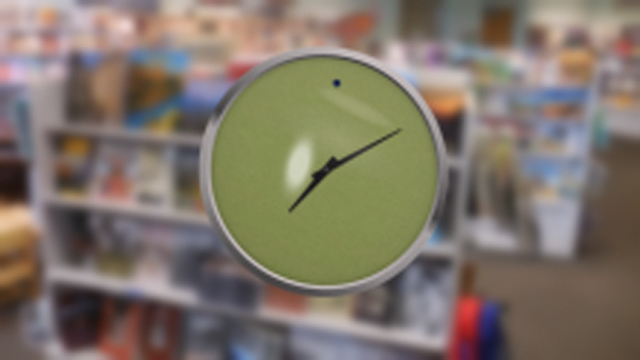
{"hour": 7, "minute": 9}
